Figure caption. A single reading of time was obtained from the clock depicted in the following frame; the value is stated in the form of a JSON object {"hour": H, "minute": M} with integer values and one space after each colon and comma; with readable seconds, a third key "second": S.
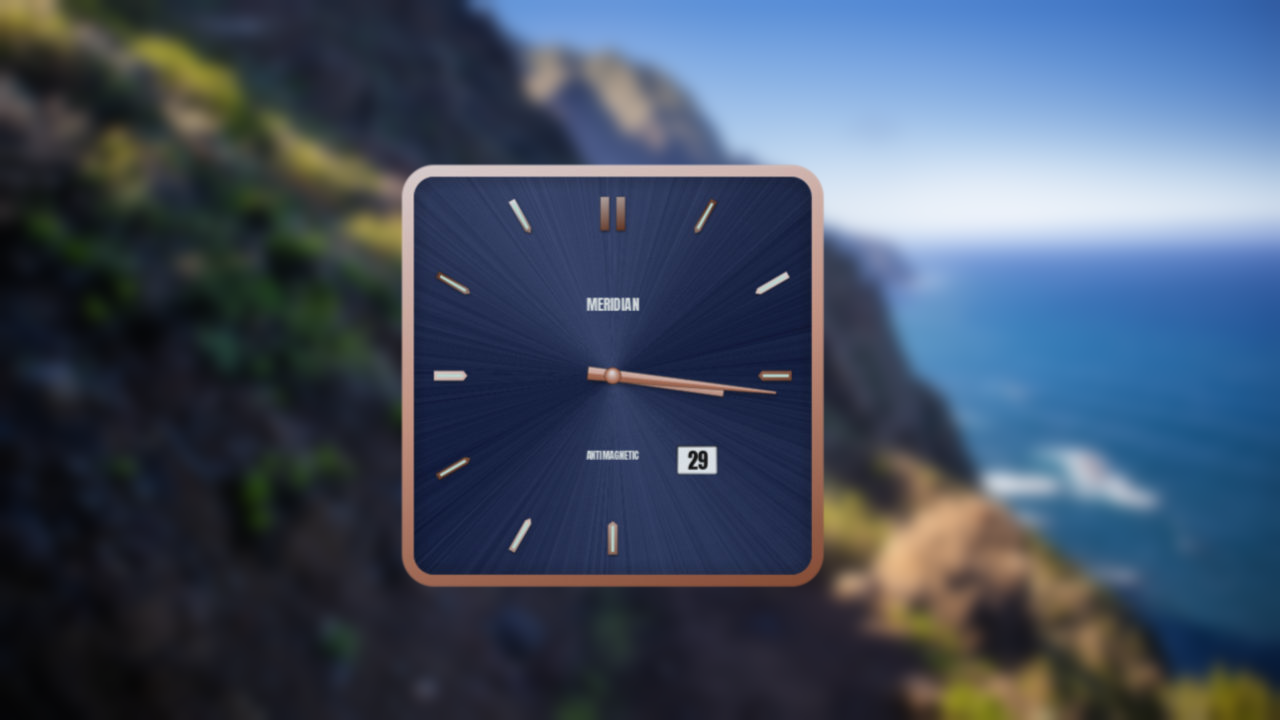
{"hour": 3, "minute": 16}
